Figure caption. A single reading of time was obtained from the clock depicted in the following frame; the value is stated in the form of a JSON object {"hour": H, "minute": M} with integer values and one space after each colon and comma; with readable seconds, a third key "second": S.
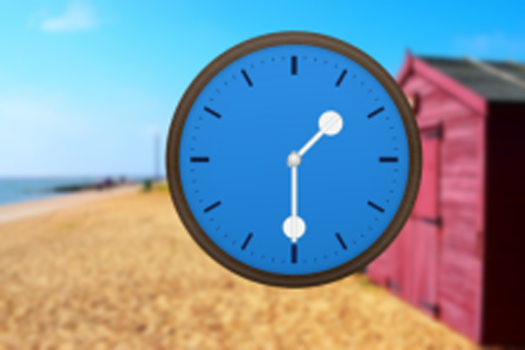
{"hour": 1, "minute": 30}
